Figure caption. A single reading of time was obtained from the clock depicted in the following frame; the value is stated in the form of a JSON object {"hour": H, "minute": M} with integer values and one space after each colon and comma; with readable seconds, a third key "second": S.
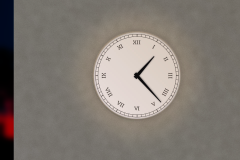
{"hour": 1, "minute": 23}
